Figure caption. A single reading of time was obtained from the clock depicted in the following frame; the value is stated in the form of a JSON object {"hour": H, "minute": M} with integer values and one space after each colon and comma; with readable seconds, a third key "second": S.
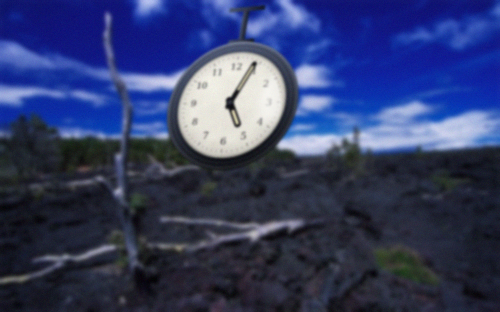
{"hour": 5, "minute": 4}
